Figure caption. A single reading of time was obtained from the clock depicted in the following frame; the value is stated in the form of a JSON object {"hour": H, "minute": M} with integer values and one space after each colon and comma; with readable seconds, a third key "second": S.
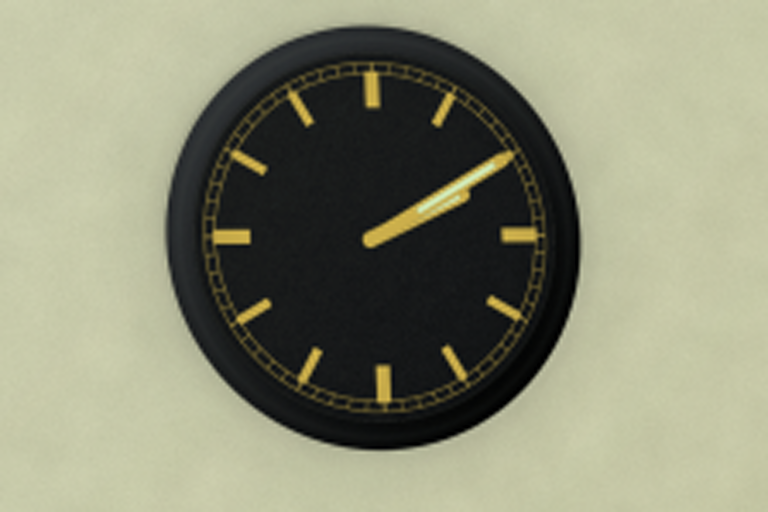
{"hour": 2, "minute": 10}
